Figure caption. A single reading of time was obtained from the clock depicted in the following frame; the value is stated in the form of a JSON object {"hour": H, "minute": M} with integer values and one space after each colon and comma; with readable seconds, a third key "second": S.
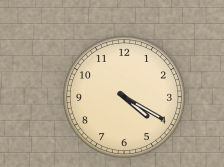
{"hour": 4, "minute": 20}
